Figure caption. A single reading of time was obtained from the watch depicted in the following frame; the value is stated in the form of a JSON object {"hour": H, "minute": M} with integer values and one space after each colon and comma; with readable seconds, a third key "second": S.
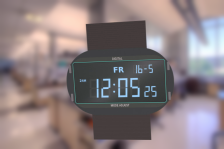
{"hour": 12, "minute": 5, "second": 25}
